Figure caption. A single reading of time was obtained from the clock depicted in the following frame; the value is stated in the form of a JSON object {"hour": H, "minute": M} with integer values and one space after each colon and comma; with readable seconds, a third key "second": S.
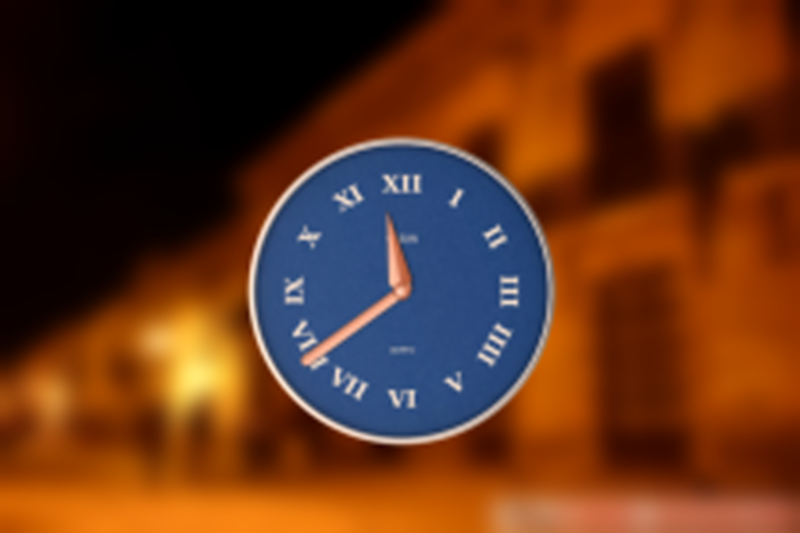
{"hour": 11, "minute": 39}
